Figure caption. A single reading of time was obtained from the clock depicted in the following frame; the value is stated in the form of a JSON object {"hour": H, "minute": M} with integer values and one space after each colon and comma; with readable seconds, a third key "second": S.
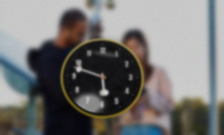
{"hour": 5, "minute": 48}
